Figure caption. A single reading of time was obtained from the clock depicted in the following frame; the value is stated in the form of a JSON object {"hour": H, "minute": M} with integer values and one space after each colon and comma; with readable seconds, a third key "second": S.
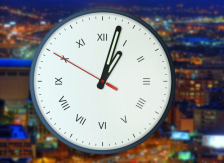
{"hour": 1, "minute": 2, "second": 50}
